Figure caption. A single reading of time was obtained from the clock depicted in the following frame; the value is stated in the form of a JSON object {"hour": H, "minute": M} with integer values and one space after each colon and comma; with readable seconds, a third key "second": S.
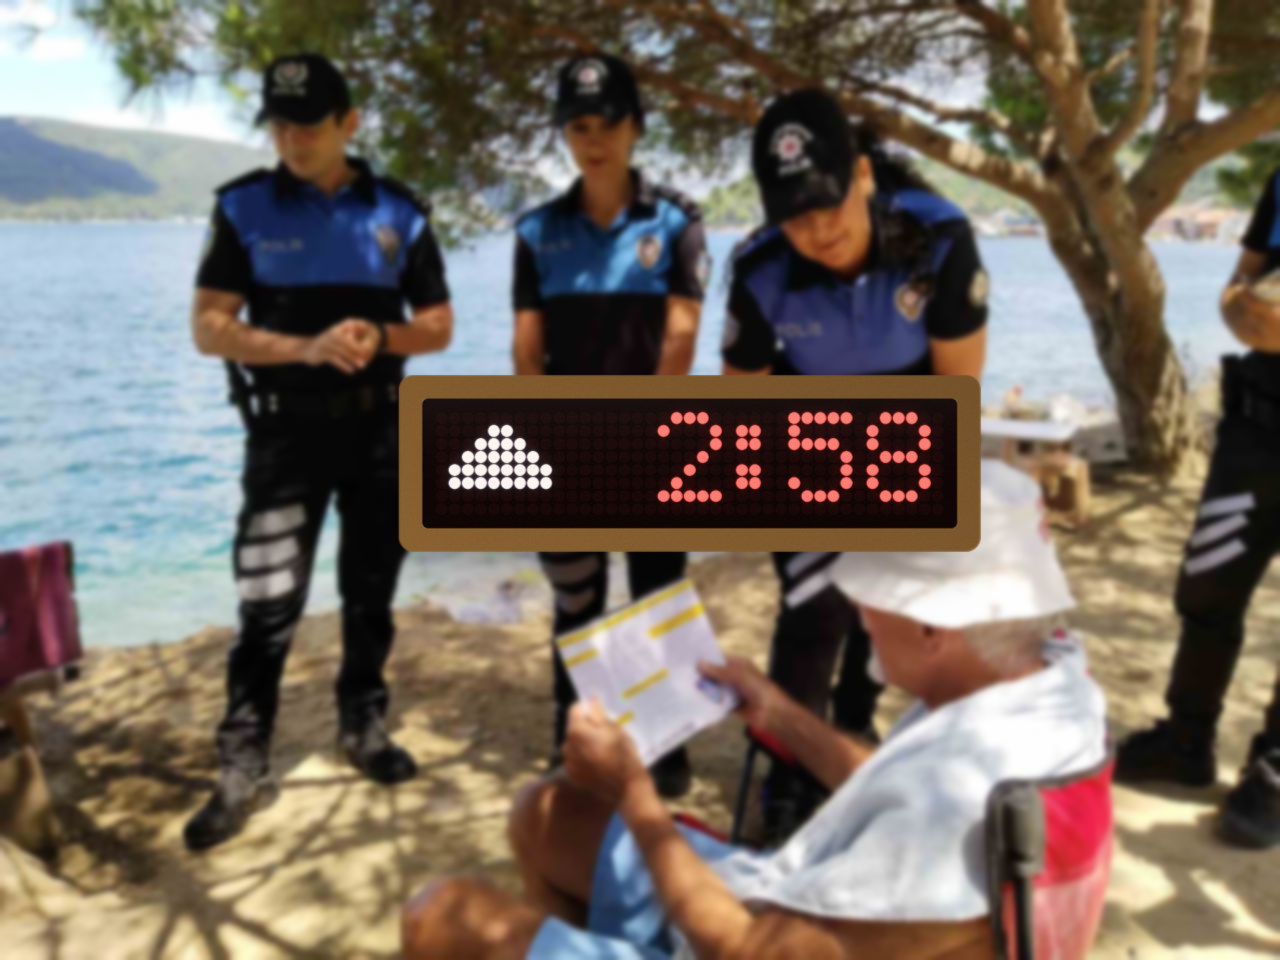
{"hour": 2, "minute": 58}
